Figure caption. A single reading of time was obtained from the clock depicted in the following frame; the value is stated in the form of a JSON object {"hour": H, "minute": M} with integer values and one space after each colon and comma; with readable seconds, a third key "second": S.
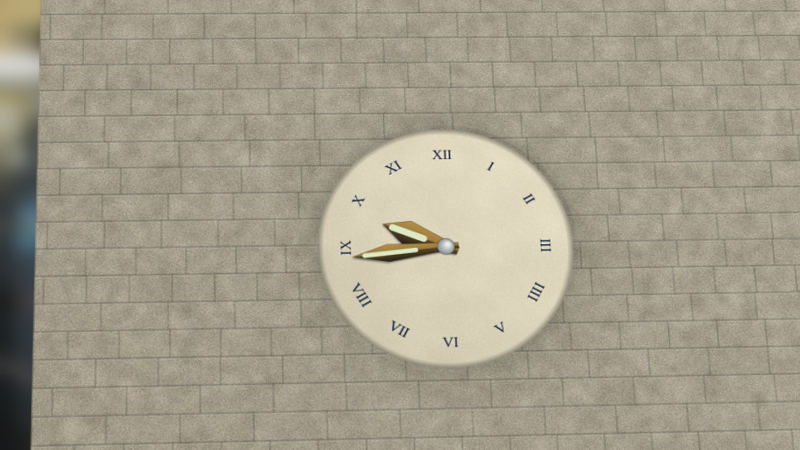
{"hour": 9, "minute": 44}
